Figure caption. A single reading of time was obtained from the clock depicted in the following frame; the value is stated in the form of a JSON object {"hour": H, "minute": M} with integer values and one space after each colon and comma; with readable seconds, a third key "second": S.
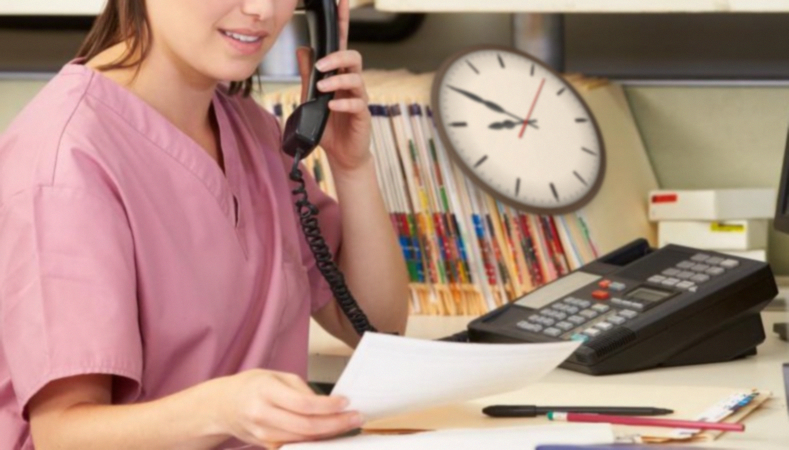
{"hour": 8, "minute": 50, "second": 7}
